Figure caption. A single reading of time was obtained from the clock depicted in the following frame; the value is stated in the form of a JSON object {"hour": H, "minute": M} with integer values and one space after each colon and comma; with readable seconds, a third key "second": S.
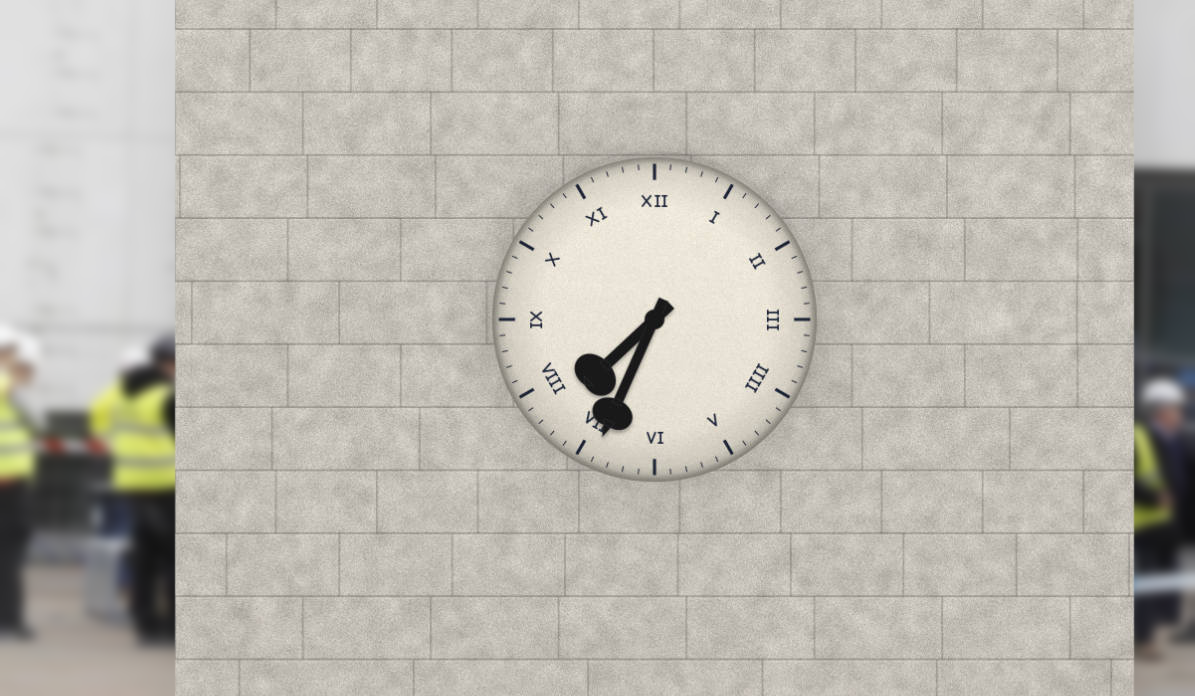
{"hour": 7, "minute": 34}
